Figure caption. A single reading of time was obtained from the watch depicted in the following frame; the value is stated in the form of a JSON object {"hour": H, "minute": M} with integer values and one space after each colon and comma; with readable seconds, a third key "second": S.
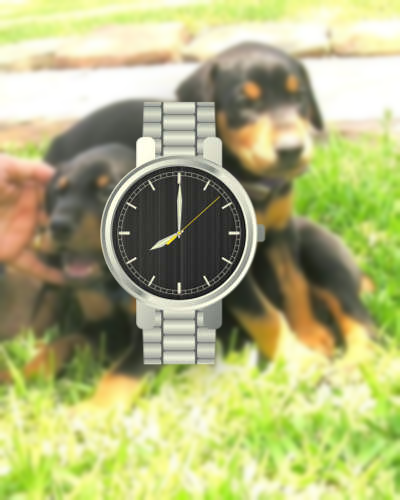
{"hour": 8, "minute": 0, "second": 8}
